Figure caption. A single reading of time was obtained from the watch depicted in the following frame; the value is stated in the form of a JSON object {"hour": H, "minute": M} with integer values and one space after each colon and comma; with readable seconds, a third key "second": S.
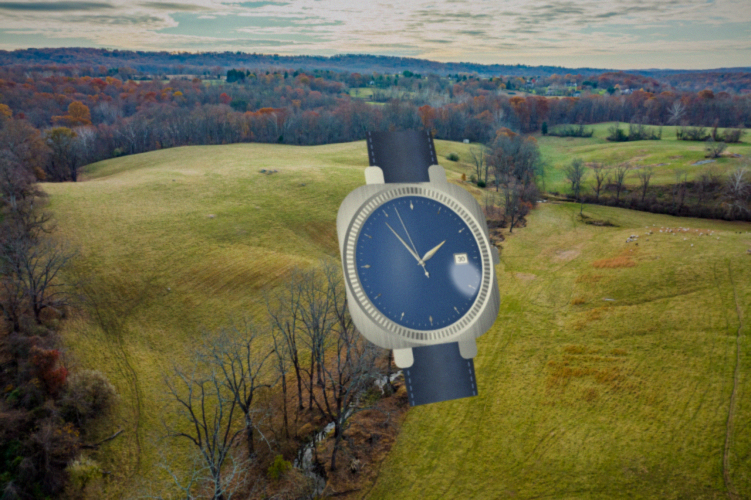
{"hour": 1, "minute": 53, "second": 57}
